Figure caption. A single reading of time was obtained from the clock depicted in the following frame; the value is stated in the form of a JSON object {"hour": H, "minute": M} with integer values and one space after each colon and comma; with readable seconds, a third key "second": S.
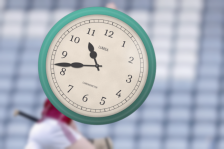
{"hour": 10, "minute": 42}
